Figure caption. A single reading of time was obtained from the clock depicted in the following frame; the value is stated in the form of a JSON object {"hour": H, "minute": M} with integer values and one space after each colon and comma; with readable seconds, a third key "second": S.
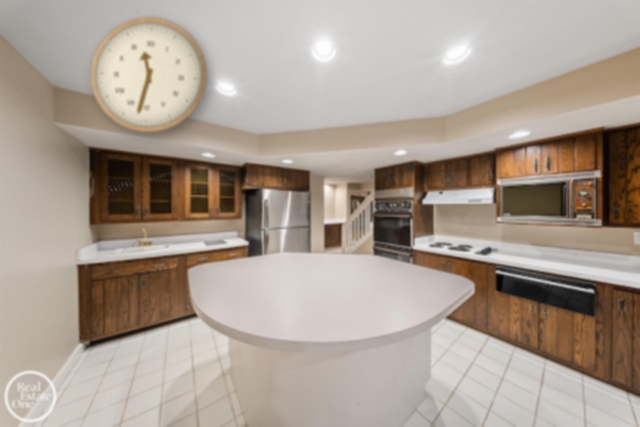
{"hour": 11, "minute": 32}
